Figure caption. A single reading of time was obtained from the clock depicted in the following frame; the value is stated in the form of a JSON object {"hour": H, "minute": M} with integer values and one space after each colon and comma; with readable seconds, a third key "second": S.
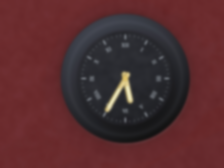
{"hour": 5, "minute": 35}
